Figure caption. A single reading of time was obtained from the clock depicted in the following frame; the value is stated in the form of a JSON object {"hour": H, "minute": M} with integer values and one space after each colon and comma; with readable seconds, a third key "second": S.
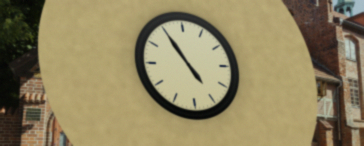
{"hour": 4, "minute": 55}
